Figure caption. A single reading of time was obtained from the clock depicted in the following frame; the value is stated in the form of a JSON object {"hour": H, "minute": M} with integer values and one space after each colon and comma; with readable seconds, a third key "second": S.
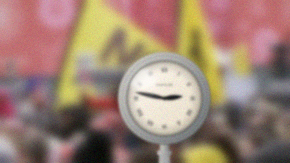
{"hour": 2, "minute": 47}
